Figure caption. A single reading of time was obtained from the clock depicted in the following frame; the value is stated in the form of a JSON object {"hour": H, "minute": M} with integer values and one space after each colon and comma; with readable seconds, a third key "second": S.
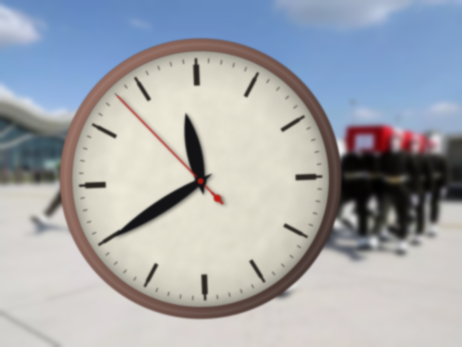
{"hour": 11, "minute": 39, "second": 53}
